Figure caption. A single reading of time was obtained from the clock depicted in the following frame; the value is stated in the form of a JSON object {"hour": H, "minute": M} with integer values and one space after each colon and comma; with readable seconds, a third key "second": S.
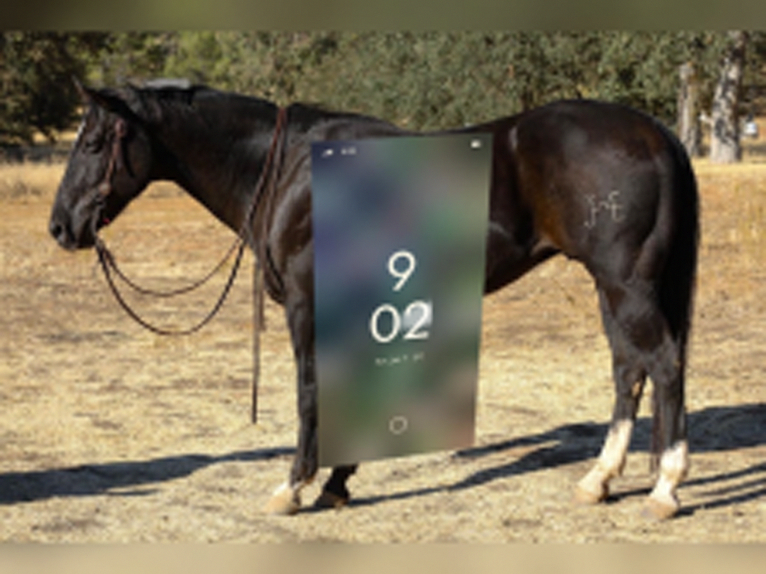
{"hour": 9, "minute": 2}
